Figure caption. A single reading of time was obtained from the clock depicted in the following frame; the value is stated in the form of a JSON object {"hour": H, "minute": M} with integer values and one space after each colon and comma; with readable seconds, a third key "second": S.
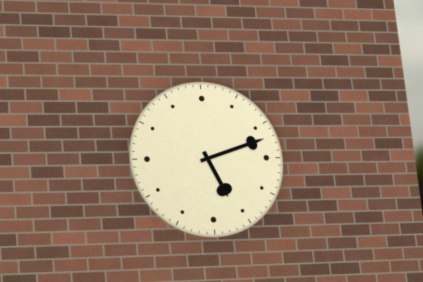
{"hour": 5, "minute": 12}
